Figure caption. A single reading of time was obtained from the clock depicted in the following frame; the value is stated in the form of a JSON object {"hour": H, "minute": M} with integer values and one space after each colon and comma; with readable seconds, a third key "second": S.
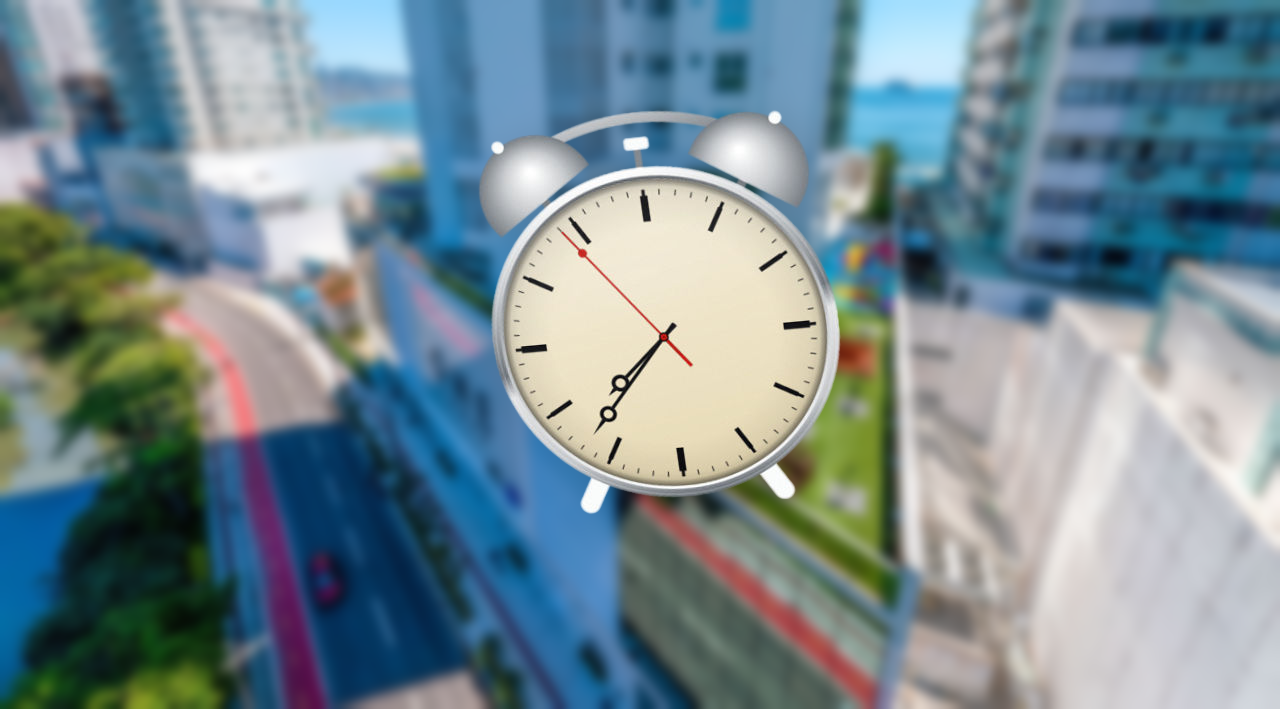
{"hour": 7, "minute": 36, "second": 54}
